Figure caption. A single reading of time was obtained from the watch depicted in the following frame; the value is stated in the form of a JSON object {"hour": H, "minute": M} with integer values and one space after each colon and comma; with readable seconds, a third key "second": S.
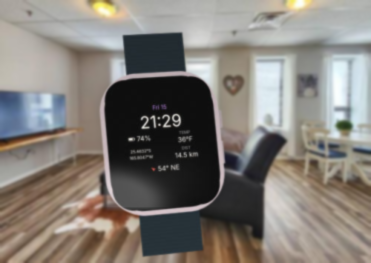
{"hour": 21, "minute": 29}
